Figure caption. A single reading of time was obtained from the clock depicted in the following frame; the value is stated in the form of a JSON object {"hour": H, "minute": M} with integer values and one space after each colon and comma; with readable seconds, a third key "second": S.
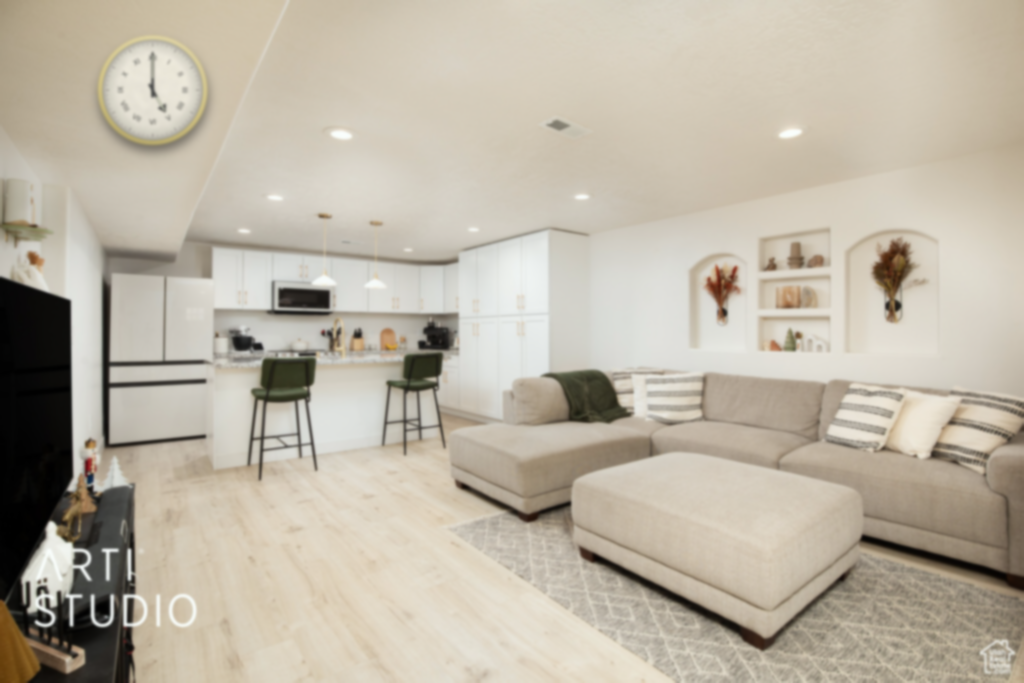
{"hour": 5, "minute": 0}
